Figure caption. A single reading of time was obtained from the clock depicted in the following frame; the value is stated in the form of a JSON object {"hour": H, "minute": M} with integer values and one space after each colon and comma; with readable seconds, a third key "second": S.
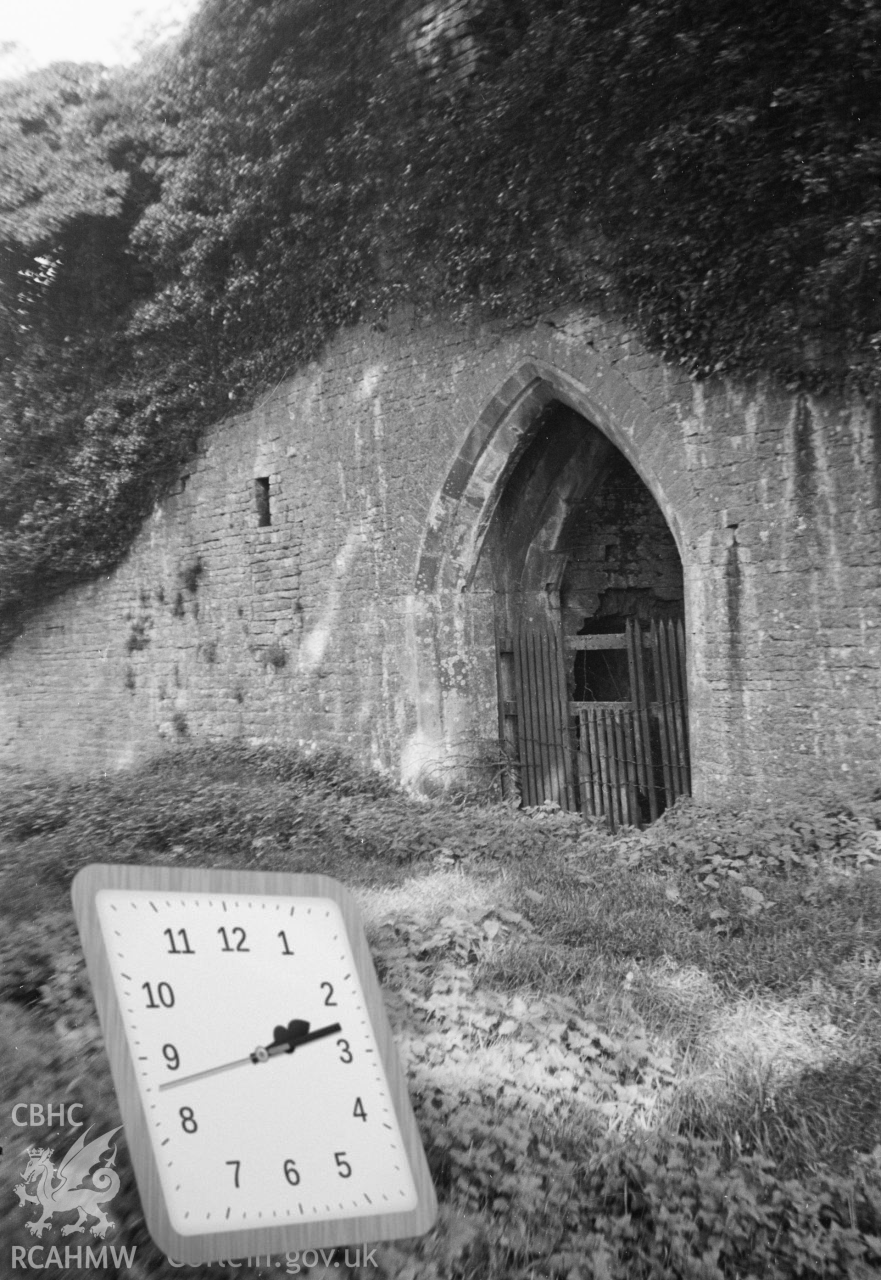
{"hour": 2, "minute": 12, "second": 43}
